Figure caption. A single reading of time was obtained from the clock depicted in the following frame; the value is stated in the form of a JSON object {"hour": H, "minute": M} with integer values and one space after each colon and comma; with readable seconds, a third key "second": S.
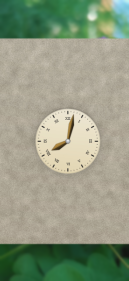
{"hour": 8, "minute": 2}
